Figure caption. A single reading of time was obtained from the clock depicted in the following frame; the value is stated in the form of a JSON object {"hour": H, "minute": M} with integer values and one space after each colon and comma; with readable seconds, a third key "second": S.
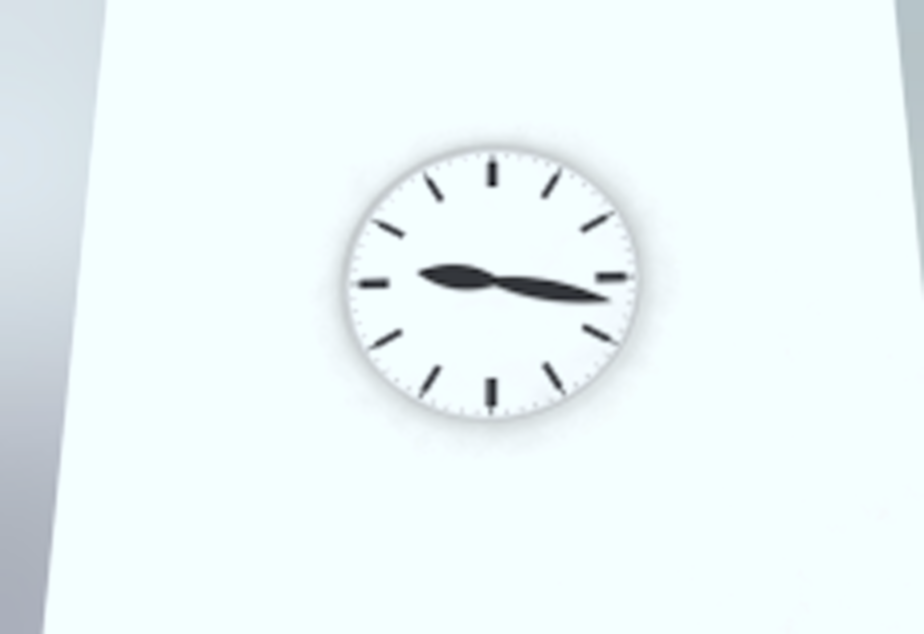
{"hour": 9, "minute": 17}
